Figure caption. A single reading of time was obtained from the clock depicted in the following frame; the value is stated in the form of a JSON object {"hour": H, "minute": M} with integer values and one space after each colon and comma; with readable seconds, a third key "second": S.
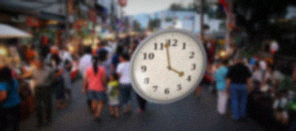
{"hour": 3, "minute": 58}
